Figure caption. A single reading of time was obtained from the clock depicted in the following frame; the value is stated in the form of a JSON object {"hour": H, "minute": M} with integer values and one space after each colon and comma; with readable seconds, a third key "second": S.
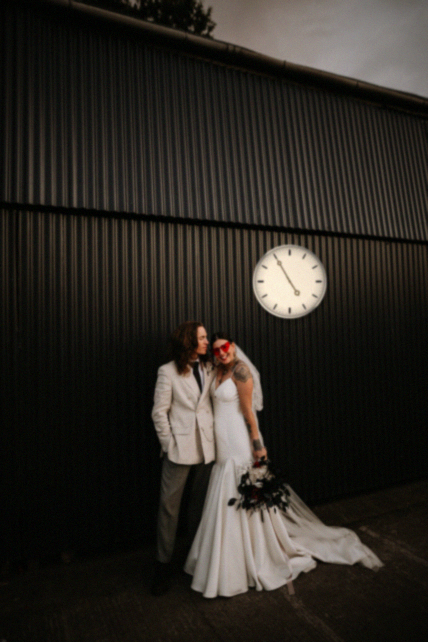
{"hour": 4, "minute": 55}
